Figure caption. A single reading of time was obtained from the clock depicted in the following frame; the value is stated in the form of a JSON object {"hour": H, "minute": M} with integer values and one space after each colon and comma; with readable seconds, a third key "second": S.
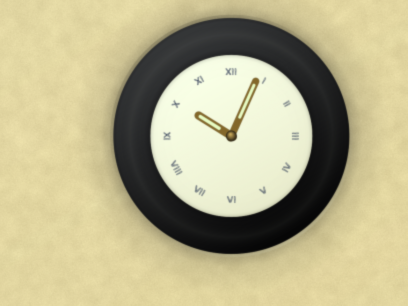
{"hour": 10, "minute": 4}
